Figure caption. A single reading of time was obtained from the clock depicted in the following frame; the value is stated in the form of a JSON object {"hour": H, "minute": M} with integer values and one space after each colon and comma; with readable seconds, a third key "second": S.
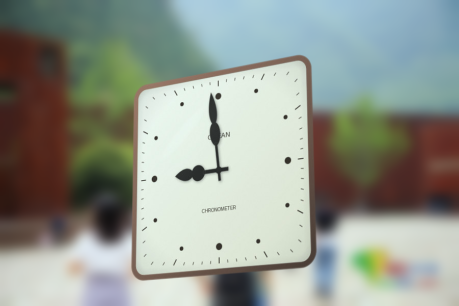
{"hour": 8, "minute": 59}
